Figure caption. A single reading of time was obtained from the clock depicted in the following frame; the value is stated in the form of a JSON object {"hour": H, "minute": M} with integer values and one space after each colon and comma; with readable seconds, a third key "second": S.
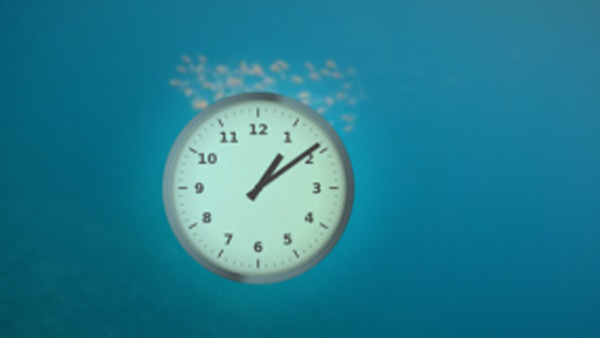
{"hour": 1, "minute": 9}
